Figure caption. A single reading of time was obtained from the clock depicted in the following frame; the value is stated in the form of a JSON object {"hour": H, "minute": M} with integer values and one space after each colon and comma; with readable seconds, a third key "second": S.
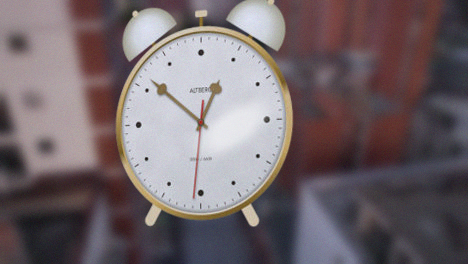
{"hour": 12, "minute": 51, "second": 31}
